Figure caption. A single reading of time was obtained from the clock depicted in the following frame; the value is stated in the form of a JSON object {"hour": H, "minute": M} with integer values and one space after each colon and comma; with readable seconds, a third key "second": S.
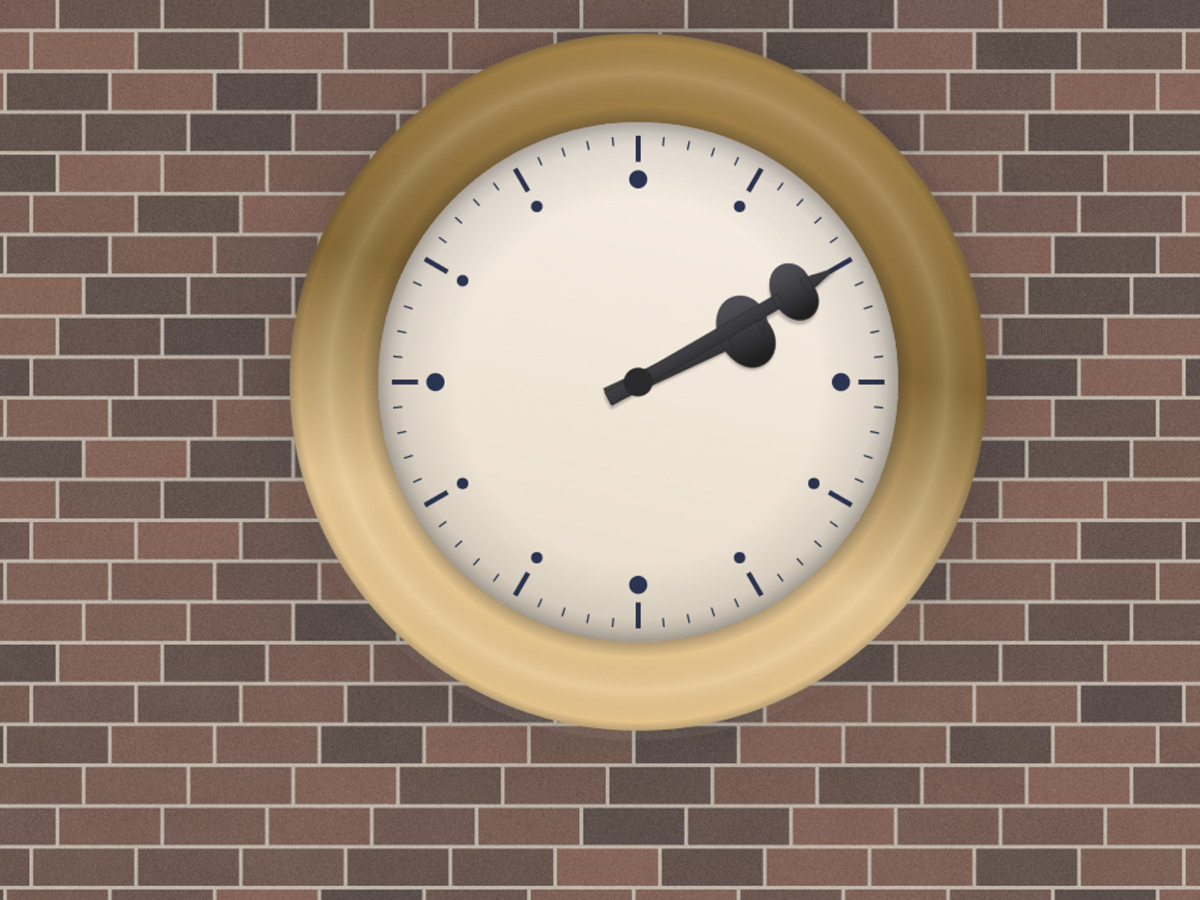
{"hour": 2, "minute": 10}
